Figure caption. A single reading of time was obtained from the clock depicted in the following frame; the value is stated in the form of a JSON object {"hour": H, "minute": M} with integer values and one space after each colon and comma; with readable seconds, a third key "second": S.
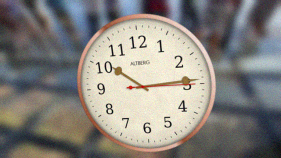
{"hour": 10, "minute": 14, "second": 15}
